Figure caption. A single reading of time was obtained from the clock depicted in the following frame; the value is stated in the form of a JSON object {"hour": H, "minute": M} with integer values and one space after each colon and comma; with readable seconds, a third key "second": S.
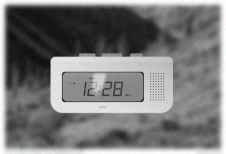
{"hour": 12, "minute": 28}
